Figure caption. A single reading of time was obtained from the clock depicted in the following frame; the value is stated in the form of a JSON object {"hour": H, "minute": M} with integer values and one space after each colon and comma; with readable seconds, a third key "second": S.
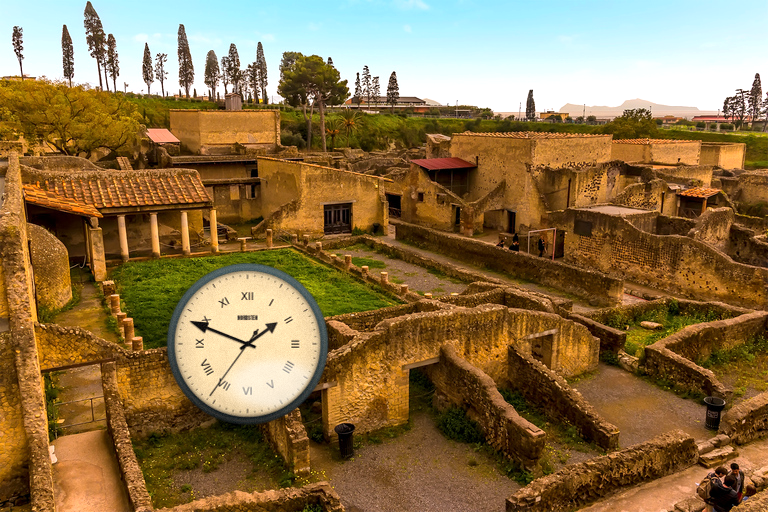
{"hour": 1, "minute": 48, "second": 36}
